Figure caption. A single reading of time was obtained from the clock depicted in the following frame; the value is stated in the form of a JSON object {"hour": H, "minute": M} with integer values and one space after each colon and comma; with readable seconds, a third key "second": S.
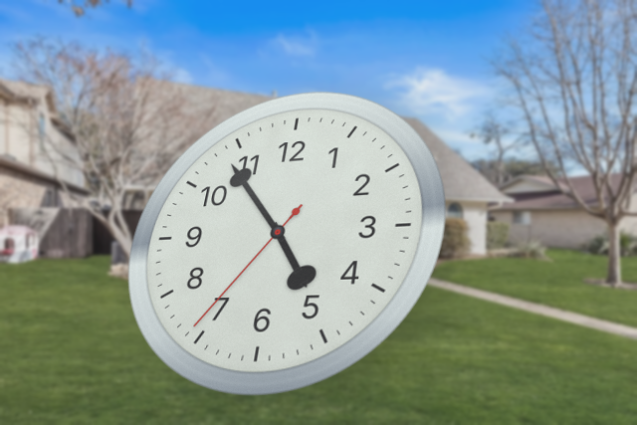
{"hour": 4, "minute": 53, "second": 36}
